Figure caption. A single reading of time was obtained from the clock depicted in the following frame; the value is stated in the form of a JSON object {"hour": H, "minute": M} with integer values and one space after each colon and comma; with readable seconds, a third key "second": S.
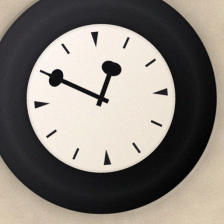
{"hour": 12, "minute": 50}
